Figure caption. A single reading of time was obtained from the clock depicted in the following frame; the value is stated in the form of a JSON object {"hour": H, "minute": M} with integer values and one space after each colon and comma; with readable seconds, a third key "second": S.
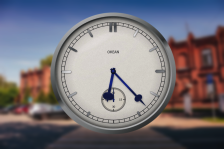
{"hour": 6, "minute": 23}
